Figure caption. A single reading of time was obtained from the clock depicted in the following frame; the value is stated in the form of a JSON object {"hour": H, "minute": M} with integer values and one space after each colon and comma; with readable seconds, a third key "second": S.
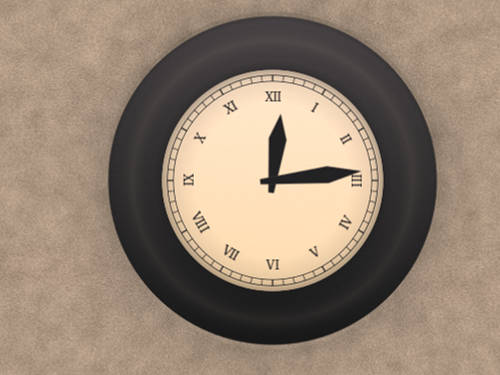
{"hour": 12, "minute": 14}
